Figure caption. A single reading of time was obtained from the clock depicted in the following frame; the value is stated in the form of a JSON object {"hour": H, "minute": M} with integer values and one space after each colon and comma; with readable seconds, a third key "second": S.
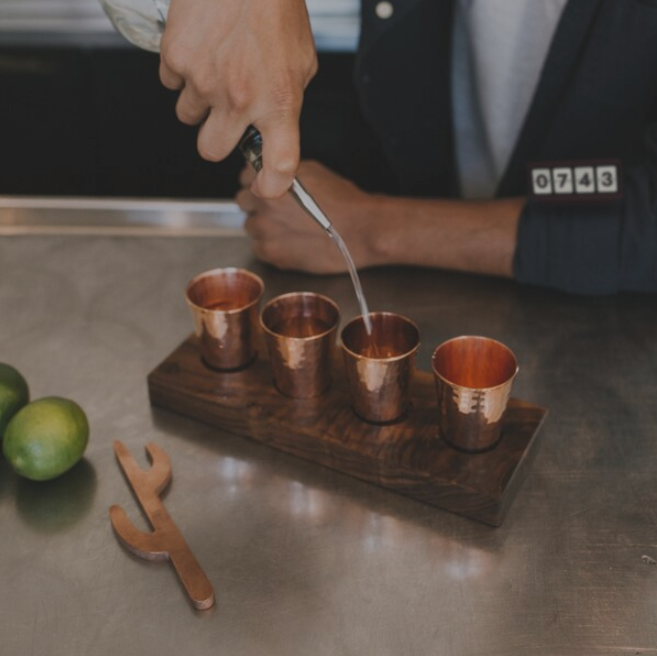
{"hour": 7, "minute": 43}
